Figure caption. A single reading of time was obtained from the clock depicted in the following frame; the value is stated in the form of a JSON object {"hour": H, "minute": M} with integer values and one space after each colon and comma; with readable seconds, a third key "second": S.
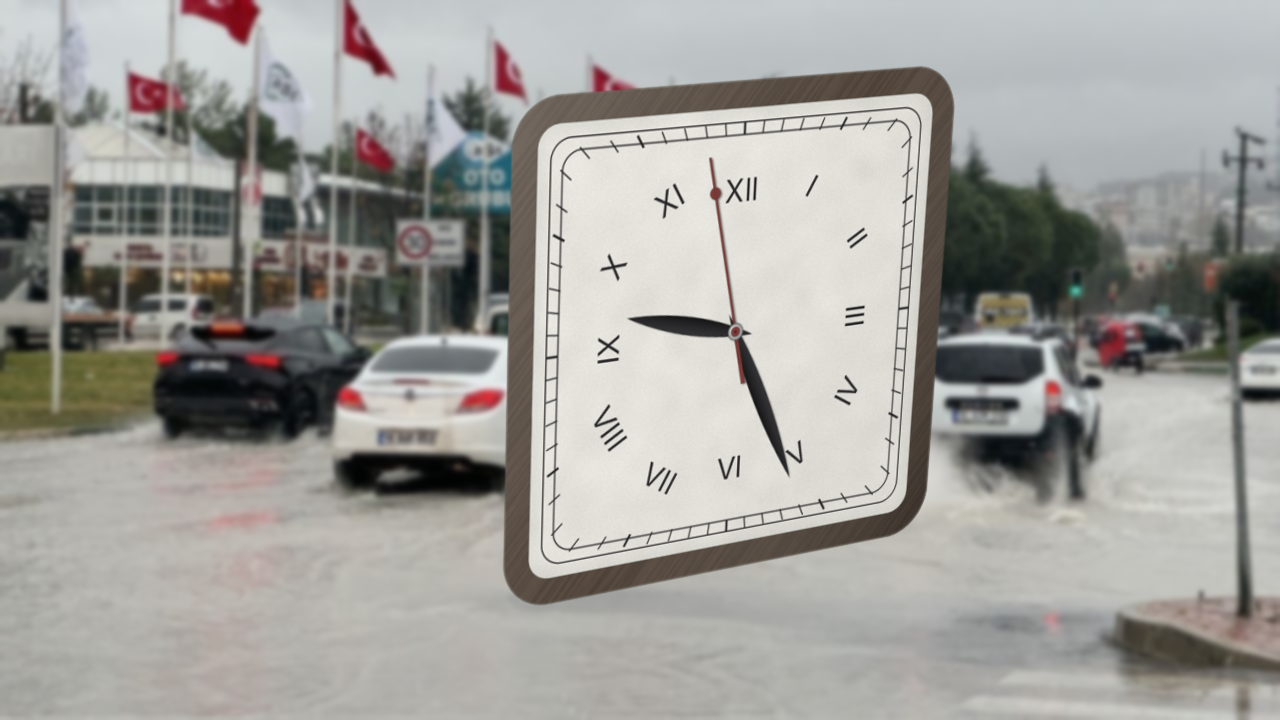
{"hour": 9, "minute": 25, "second": 58}
